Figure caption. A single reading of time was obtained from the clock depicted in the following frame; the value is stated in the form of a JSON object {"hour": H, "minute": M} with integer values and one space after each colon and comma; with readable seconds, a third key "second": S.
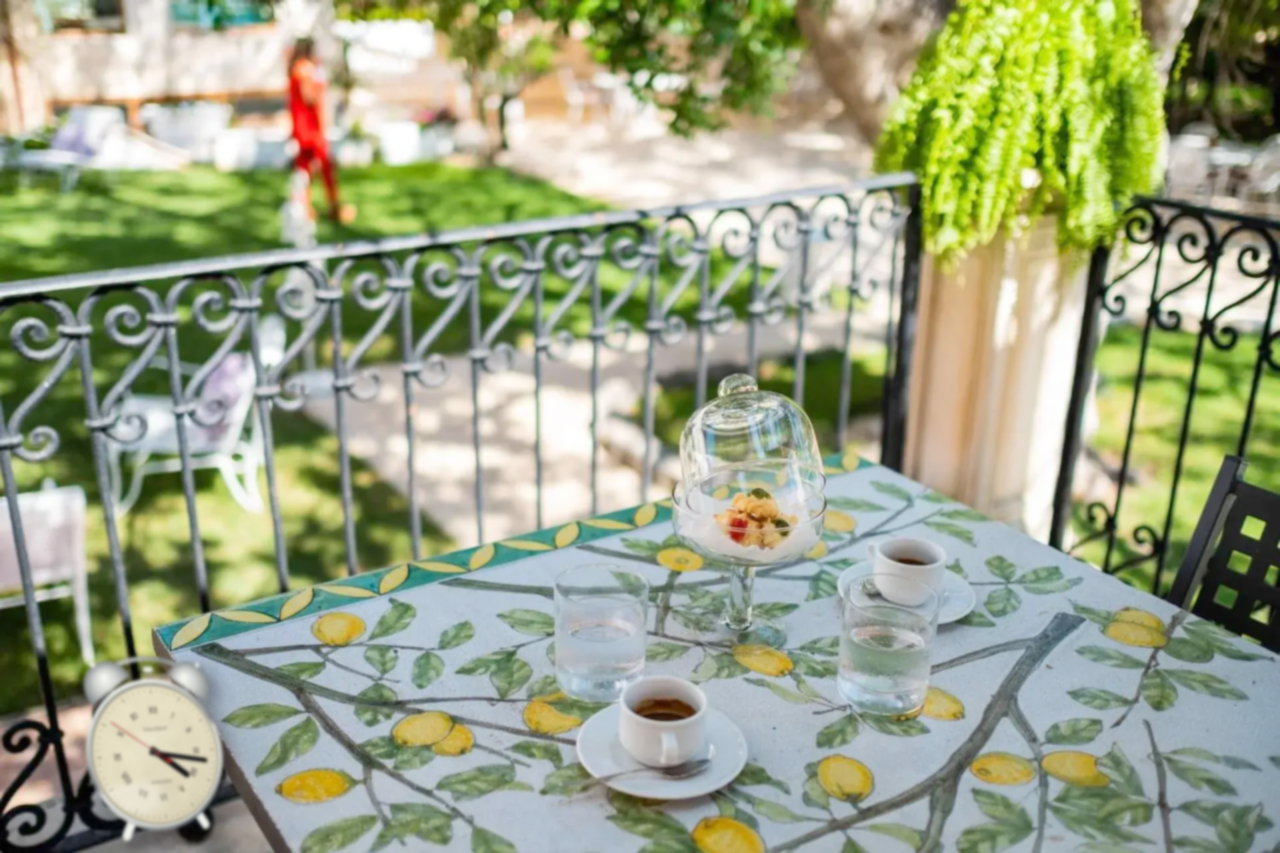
{"hour": 4, "minute": 16, "second": 51}
